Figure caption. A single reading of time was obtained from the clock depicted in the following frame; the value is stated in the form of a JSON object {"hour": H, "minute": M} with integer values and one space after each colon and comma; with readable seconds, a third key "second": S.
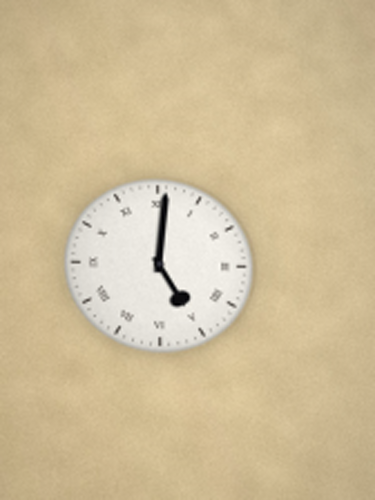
{"hour": 5, "minute": 1}
